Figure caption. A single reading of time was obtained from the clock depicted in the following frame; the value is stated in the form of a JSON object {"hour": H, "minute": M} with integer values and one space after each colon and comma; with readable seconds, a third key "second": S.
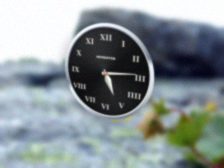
{"hour": 5, "minute": 14}
